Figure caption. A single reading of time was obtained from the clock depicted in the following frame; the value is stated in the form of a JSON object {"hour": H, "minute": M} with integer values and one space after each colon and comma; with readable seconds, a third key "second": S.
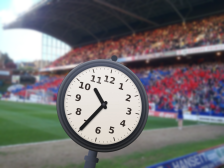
{"hour": 10, "minute": 35}
